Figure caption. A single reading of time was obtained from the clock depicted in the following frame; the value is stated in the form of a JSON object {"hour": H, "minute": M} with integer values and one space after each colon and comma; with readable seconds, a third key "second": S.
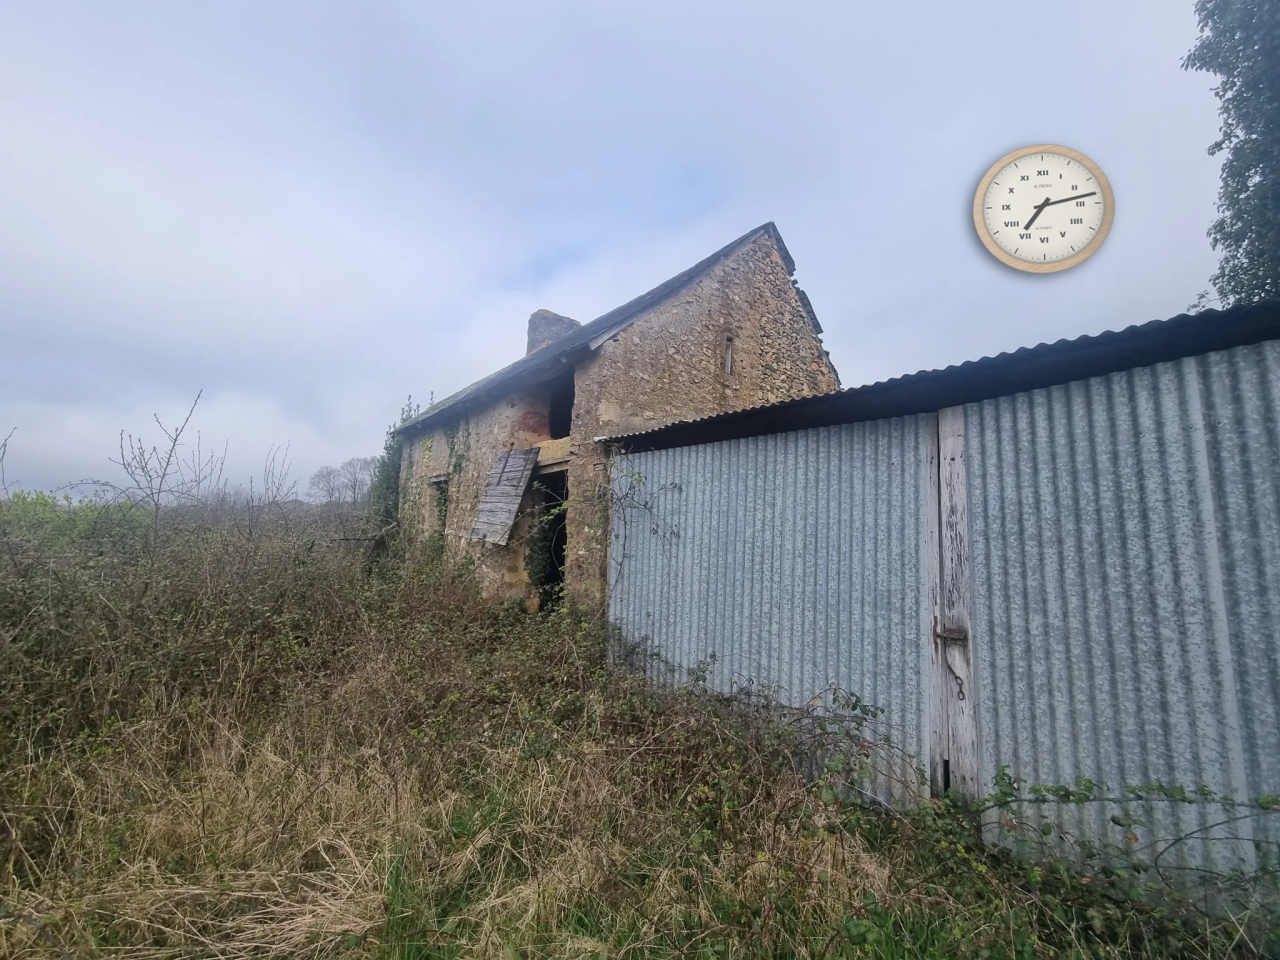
{"hour": 7, "minute": 13}
